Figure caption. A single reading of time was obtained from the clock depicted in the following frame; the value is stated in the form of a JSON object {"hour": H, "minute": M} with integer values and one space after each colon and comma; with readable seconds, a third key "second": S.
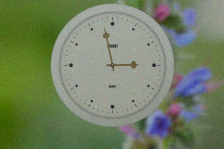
{"hour": 2, "minute": 58}
